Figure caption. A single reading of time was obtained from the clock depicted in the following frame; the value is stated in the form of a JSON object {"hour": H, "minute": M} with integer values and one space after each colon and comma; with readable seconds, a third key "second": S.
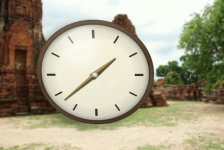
{"hour": 1, "minute": 38}
